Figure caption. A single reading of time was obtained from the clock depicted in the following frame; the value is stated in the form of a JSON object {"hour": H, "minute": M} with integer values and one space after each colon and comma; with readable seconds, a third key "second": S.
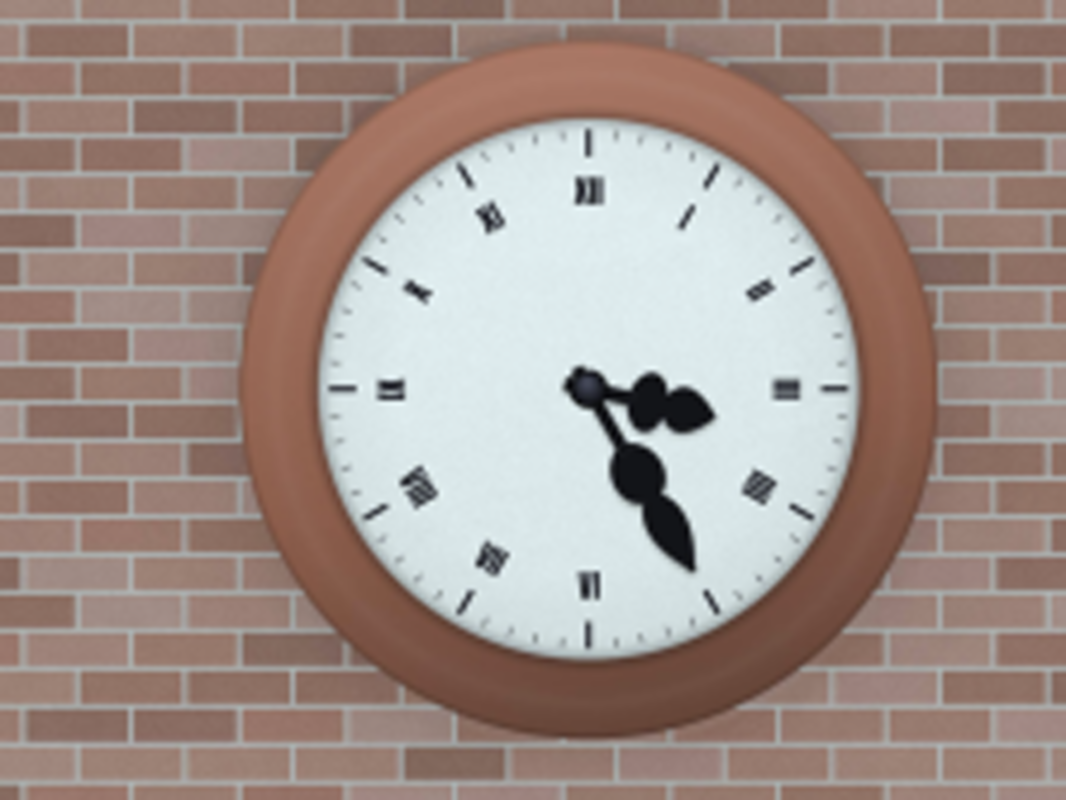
{"hour": 3, "minute": 25}
